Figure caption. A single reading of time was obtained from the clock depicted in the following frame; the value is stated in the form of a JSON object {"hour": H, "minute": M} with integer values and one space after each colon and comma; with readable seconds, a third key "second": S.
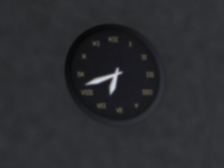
{"hour": 6, "minute": 42}
